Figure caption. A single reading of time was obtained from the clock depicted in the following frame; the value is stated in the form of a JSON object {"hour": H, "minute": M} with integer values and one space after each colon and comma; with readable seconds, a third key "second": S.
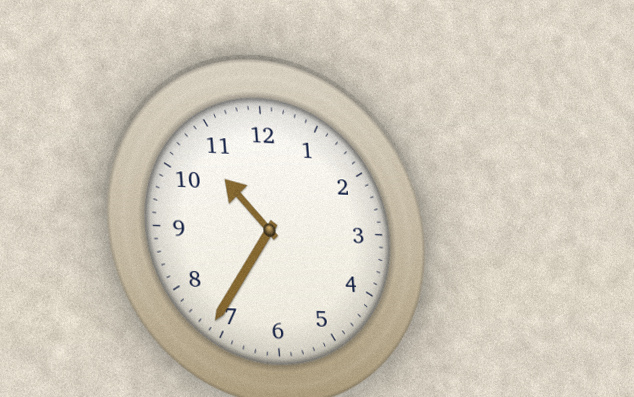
{"hour": 10, "minute": 36}
